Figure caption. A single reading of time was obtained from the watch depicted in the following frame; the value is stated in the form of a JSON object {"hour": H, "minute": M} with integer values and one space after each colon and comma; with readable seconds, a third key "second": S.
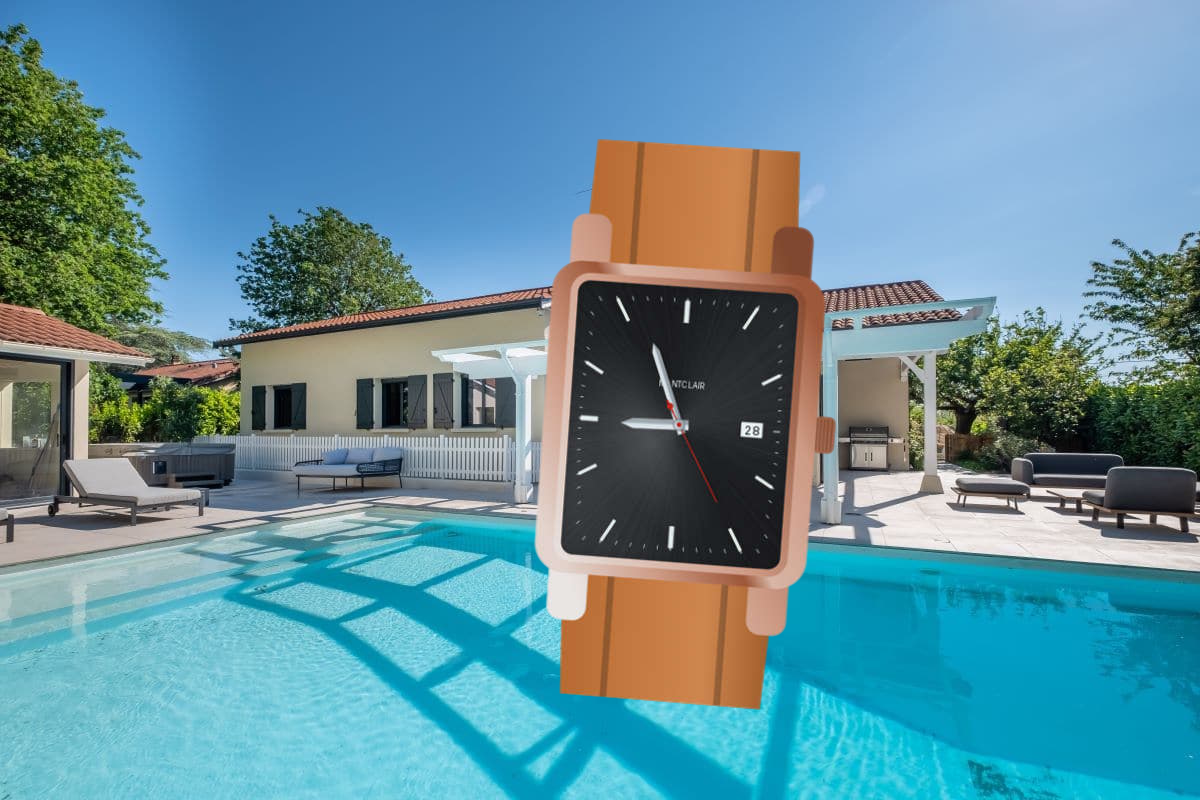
{"hour": 8, "minute": 56, "second": 25}
